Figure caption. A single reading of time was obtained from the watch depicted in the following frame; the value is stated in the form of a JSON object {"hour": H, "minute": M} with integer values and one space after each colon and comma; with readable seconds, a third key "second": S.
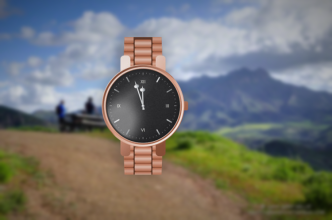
{"hour": 11, "minute": 57}
